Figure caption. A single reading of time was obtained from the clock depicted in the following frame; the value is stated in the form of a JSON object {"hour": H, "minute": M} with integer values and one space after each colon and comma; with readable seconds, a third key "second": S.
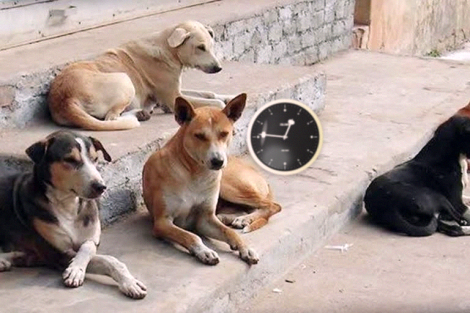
{"hour": 12, "minute": 46}
